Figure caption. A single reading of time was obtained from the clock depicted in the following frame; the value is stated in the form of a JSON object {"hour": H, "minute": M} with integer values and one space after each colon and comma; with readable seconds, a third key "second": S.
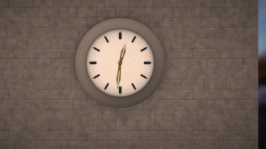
{"hour": 12, "minute": 31}
